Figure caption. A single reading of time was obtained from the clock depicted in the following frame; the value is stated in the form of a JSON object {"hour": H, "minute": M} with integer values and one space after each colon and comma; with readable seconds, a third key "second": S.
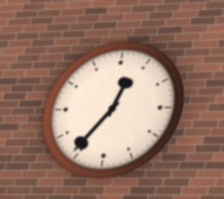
{"hour": 12, "minute": 36}
